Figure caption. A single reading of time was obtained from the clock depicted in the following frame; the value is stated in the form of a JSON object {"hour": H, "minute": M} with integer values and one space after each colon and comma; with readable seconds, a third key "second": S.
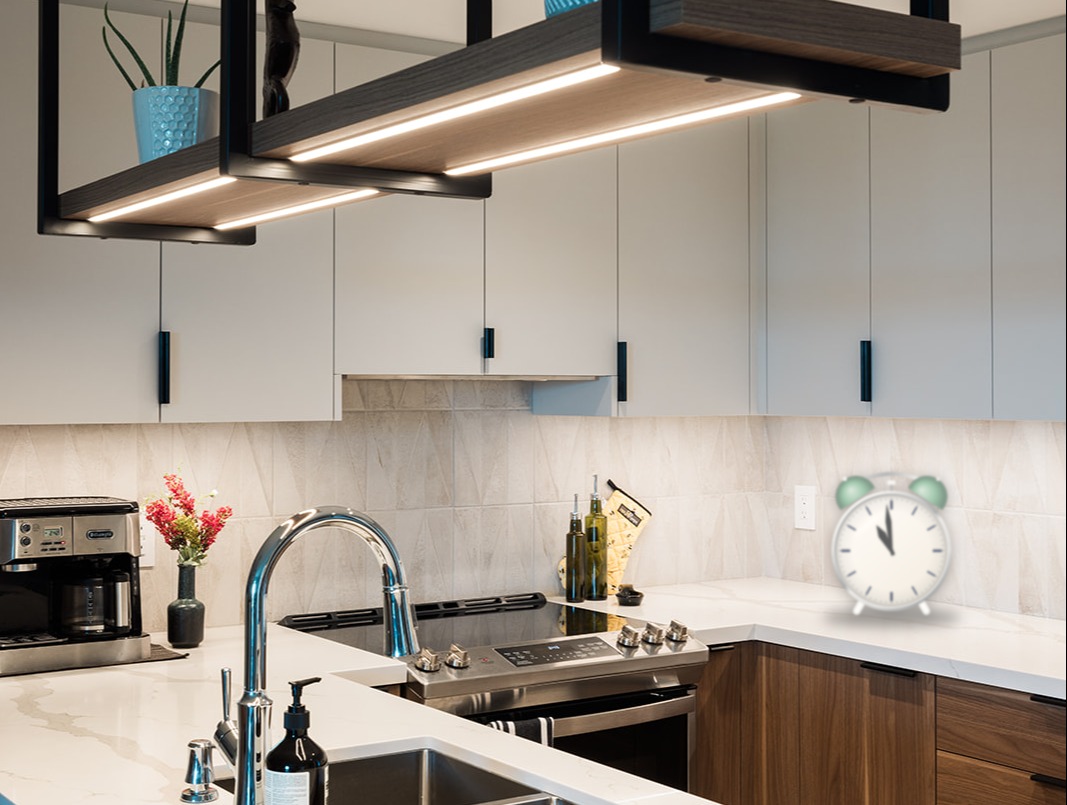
{"hour": 10, "minute": 59}
